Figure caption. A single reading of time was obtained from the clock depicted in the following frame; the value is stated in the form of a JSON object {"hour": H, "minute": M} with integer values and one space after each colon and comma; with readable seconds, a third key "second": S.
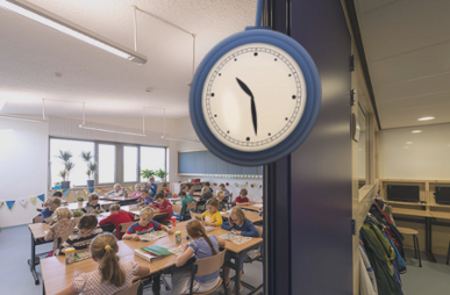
{"hour": 10, "minute": 28}
